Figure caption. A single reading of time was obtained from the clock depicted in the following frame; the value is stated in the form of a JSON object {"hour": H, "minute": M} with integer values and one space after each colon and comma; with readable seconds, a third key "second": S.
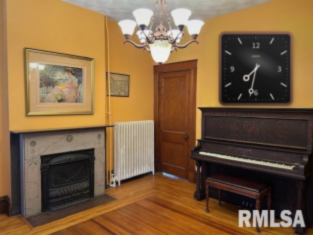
{"hour": 7, "minute": 32}
